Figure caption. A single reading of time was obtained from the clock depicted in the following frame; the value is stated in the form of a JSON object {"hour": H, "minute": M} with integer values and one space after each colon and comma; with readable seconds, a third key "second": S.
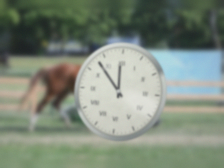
{"hour": 11, "minute": 53}
